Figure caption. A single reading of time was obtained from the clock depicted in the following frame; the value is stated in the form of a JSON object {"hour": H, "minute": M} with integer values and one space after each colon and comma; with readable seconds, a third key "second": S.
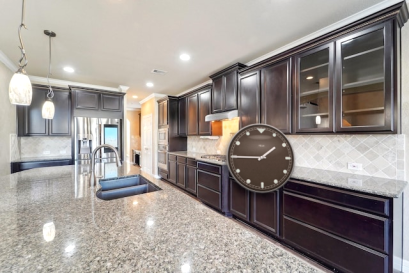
{"hour": 1, "minute": 45}
